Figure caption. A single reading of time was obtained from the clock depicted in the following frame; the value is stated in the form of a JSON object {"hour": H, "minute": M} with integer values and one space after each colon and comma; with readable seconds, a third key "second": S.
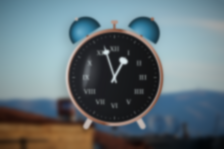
{"hour": 12, "minute": 57}
